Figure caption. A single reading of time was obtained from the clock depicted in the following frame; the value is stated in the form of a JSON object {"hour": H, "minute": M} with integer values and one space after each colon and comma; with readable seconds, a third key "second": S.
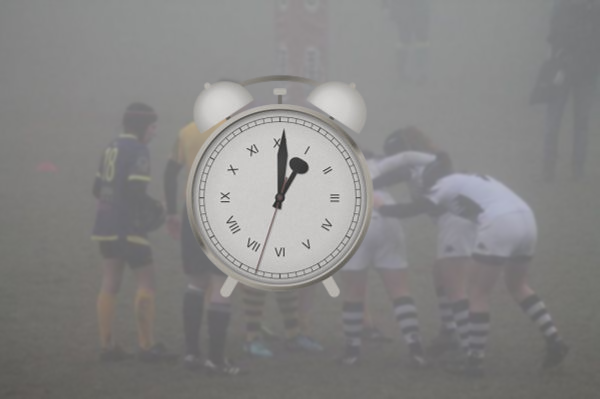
{"hour": 1, "minute": 0, "second": 33}
